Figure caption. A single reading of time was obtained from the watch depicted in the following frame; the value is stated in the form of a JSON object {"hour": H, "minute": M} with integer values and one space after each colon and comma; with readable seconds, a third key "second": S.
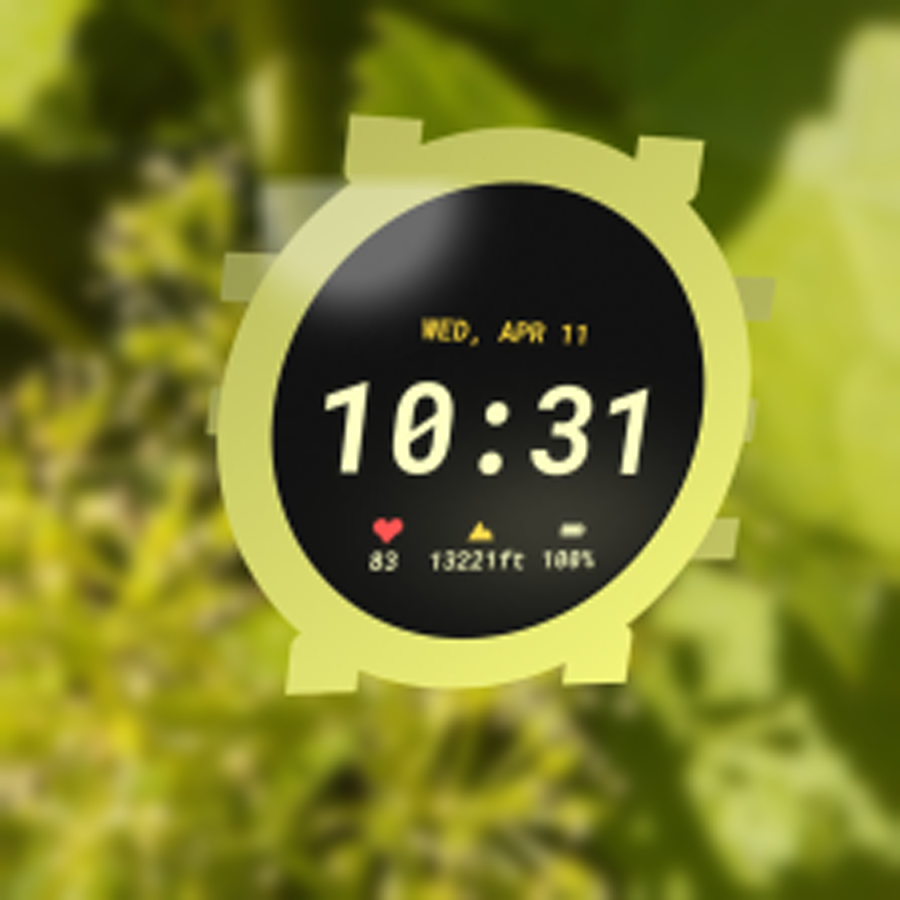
{"hour": 10, "minute": 31}
